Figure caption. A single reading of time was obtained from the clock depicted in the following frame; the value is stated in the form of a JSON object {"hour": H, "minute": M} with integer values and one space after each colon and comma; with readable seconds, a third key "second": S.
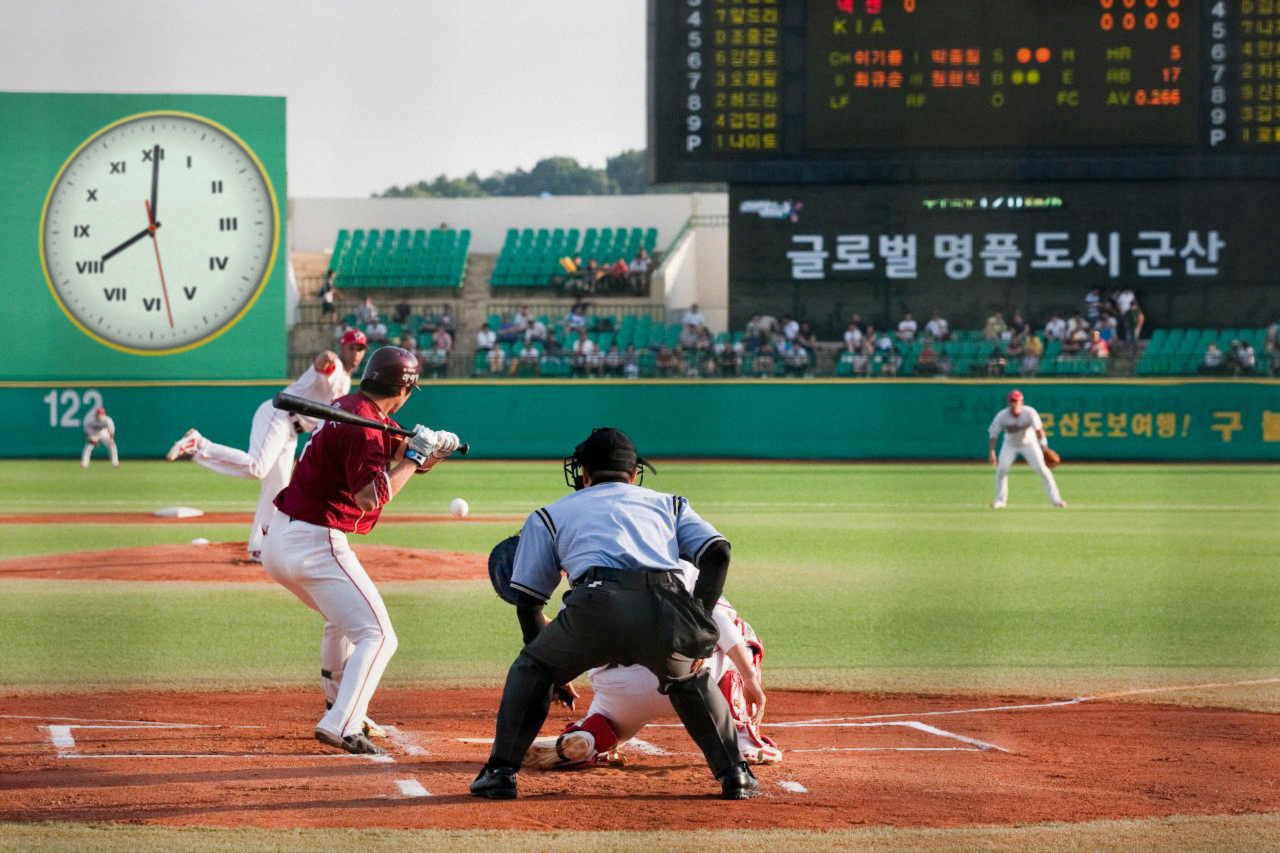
{"hour": 8, "minute": 0, "second": 28}
